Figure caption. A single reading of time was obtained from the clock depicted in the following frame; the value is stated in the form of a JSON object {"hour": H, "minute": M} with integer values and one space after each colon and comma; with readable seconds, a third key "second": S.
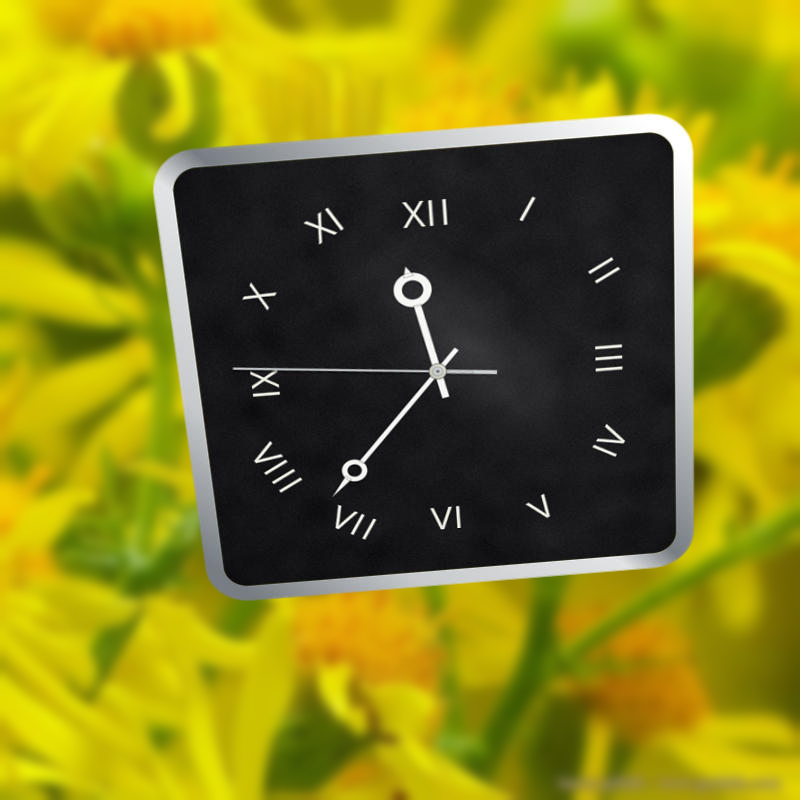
{"hour": 11, "minute": 36, "second": 46}
